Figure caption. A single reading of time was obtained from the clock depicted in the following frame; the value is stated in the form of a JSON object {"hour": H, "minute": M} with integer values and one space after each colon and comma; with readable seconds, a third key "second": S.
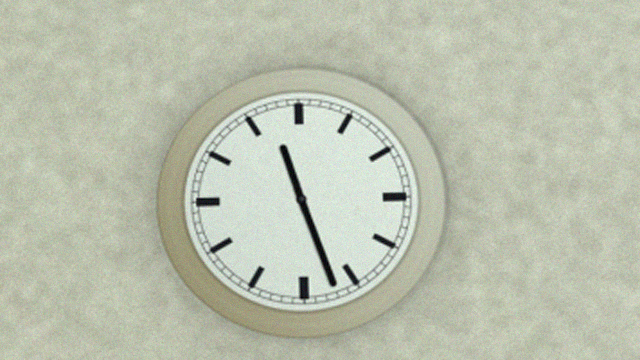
{"hour": 11, "minute": 27}
